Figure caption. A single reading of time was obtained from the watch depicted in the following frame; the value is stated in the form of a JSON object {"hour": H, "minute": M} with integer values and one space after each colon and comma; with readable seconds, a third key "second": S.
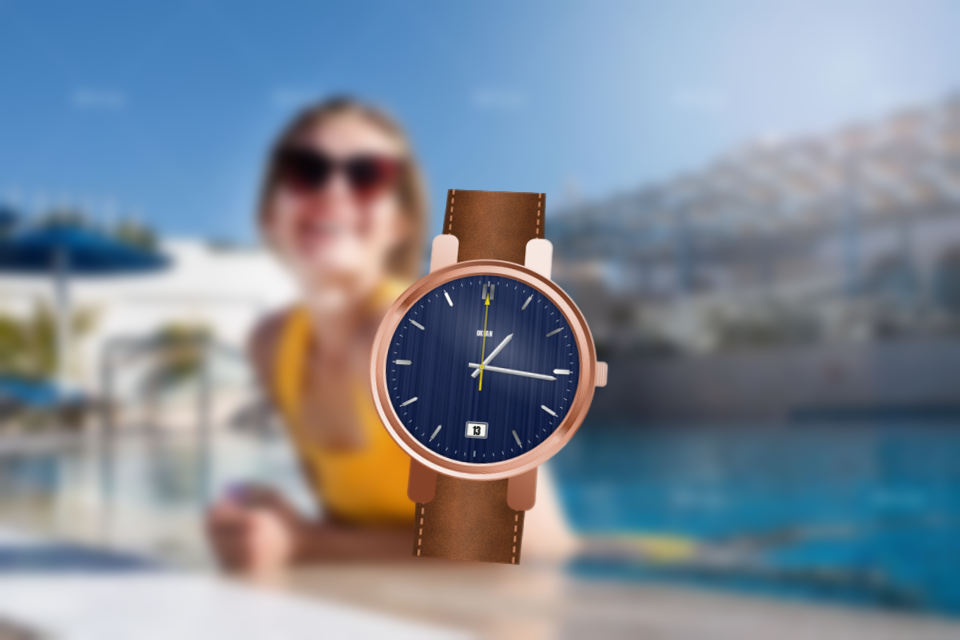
{"hour": 1, "minute": 16, "second": 0}
